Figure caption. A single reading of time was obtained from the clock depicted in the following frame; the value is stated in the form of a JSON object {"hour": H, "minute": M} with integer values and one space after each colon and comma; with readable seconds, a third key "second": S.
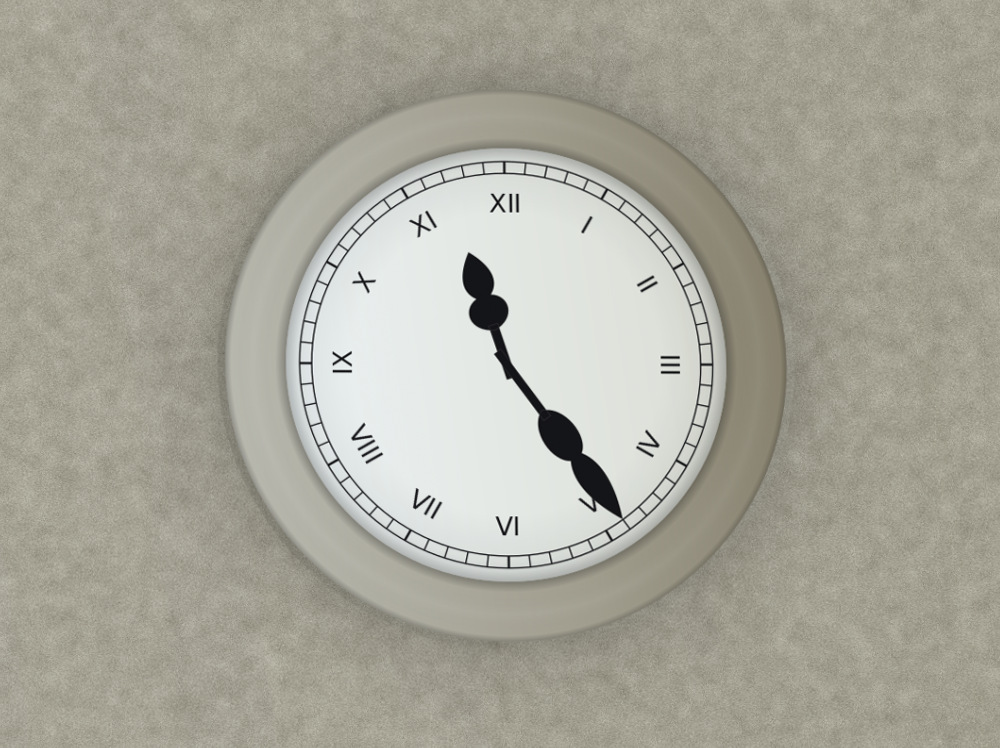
{"hour": 11, "minute": 24}
